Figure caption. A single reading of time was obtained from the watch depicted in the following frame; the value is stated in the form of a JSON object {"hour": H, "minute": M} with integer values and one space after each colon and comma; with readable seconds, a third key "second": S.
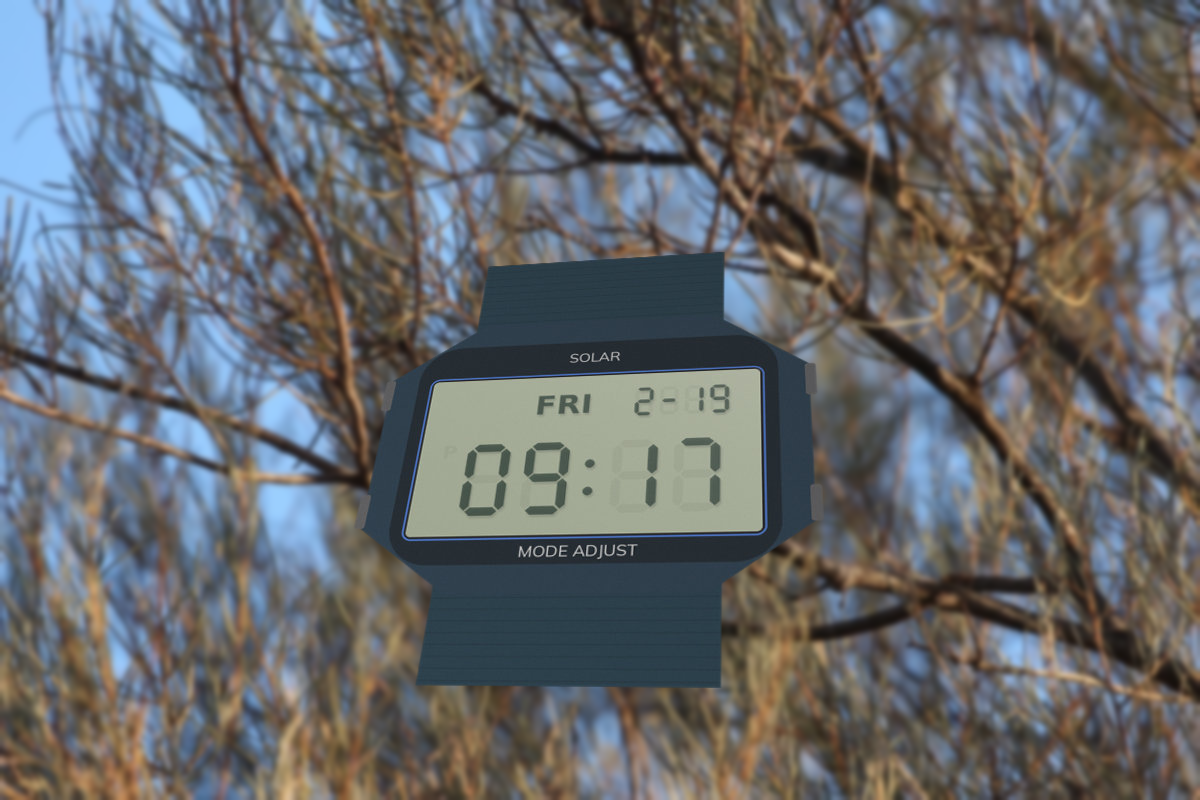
{"hour": 9, "minute": 17}
